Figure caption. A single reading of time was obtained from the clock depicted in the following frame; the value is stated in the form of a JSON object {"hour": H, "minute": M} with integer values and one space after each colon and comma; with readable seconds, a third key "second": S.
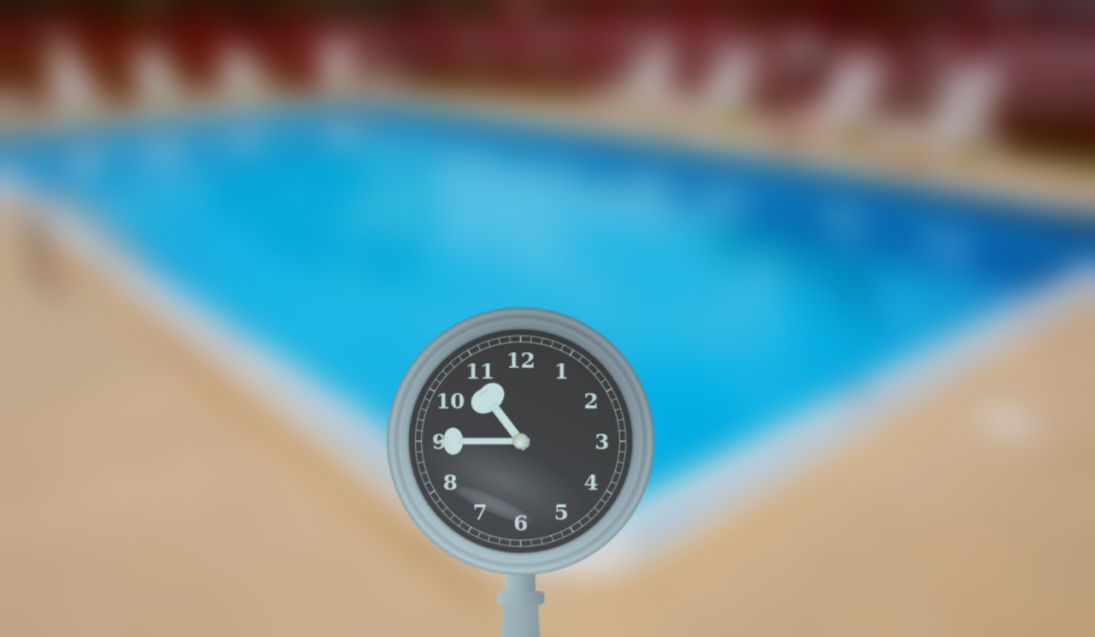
{"hour": 10, "minute": 45}
